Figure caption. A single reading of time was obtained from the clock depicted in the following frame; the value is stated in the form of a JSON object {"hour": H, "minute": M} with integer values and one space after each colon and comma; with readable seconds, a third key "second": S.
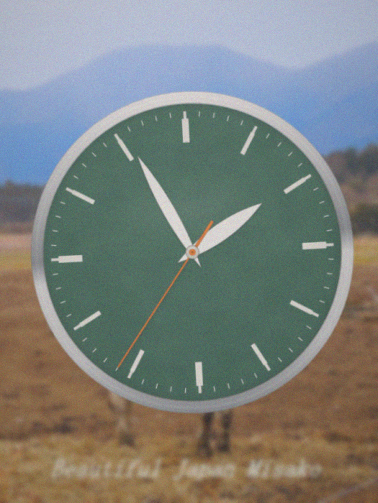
{"hour": 1, "minute": 55, "second": 36}
